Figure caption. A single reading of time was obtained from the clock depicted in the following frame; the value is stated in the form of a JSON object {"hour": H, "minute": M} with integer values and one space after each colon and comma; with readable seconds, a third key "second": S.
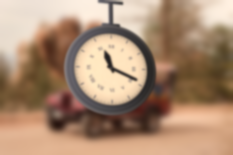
{"hour": 11, "minute": 19}
